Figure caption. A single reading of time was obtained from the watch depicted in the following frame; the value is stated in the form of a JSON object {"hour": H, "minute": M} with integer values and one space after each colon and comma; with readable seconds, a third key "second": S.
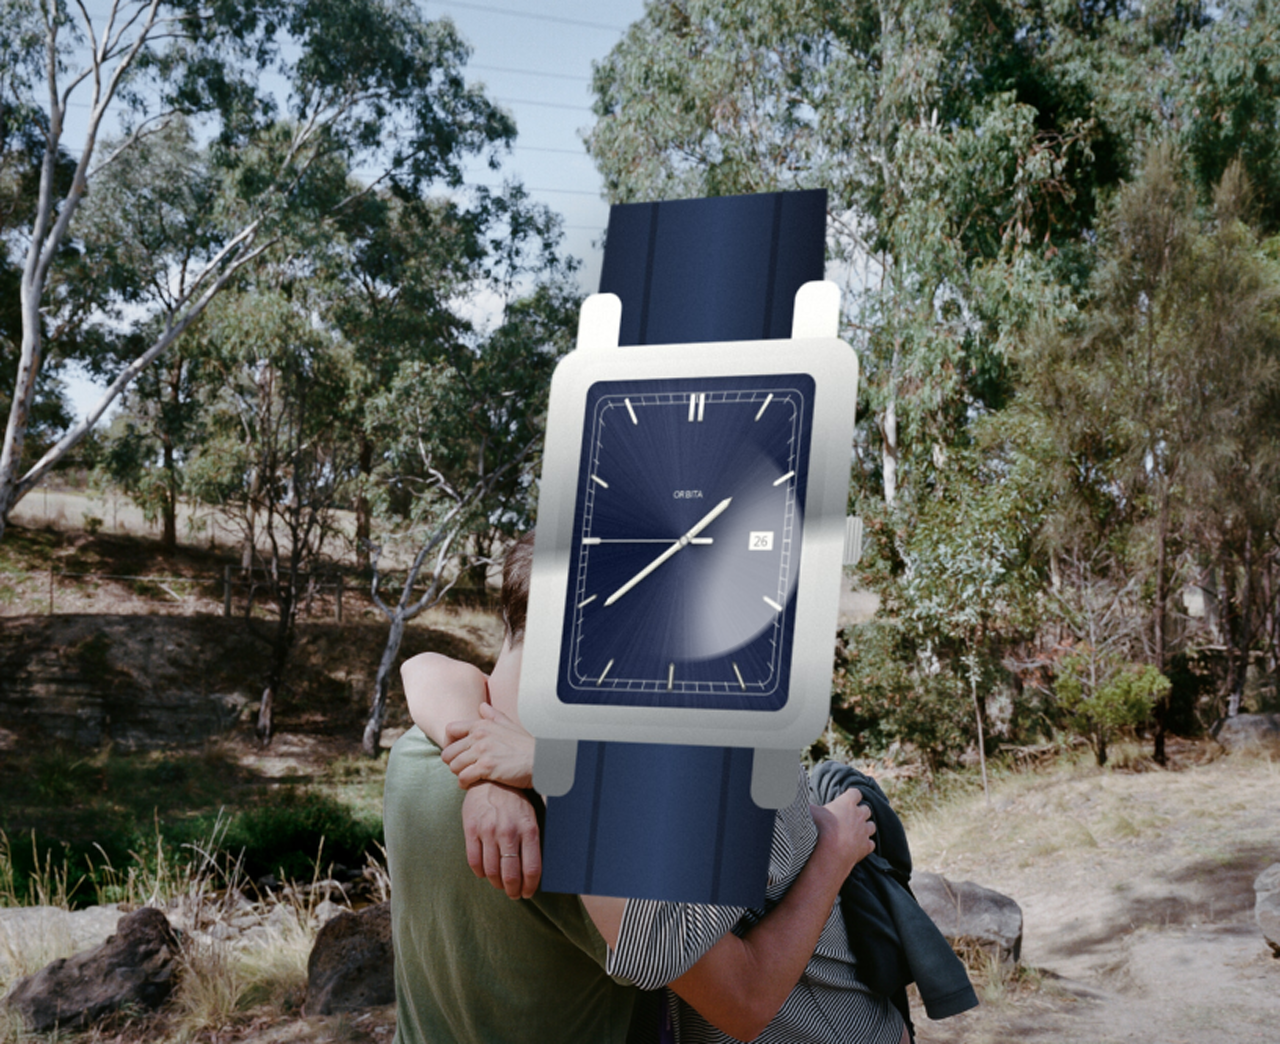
{"hour": 1, "minute": 38, "second": 45}
